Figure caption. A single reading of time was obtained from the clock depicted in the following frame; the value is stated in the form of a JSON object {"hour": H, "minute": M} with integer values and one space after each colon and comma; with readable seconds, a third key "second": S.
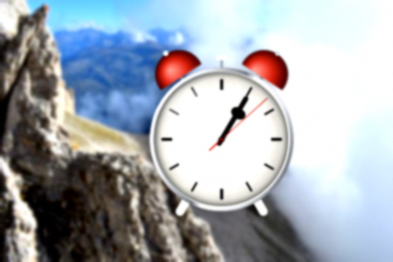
{"hour": 1, "minute": 5, "second": 8}
